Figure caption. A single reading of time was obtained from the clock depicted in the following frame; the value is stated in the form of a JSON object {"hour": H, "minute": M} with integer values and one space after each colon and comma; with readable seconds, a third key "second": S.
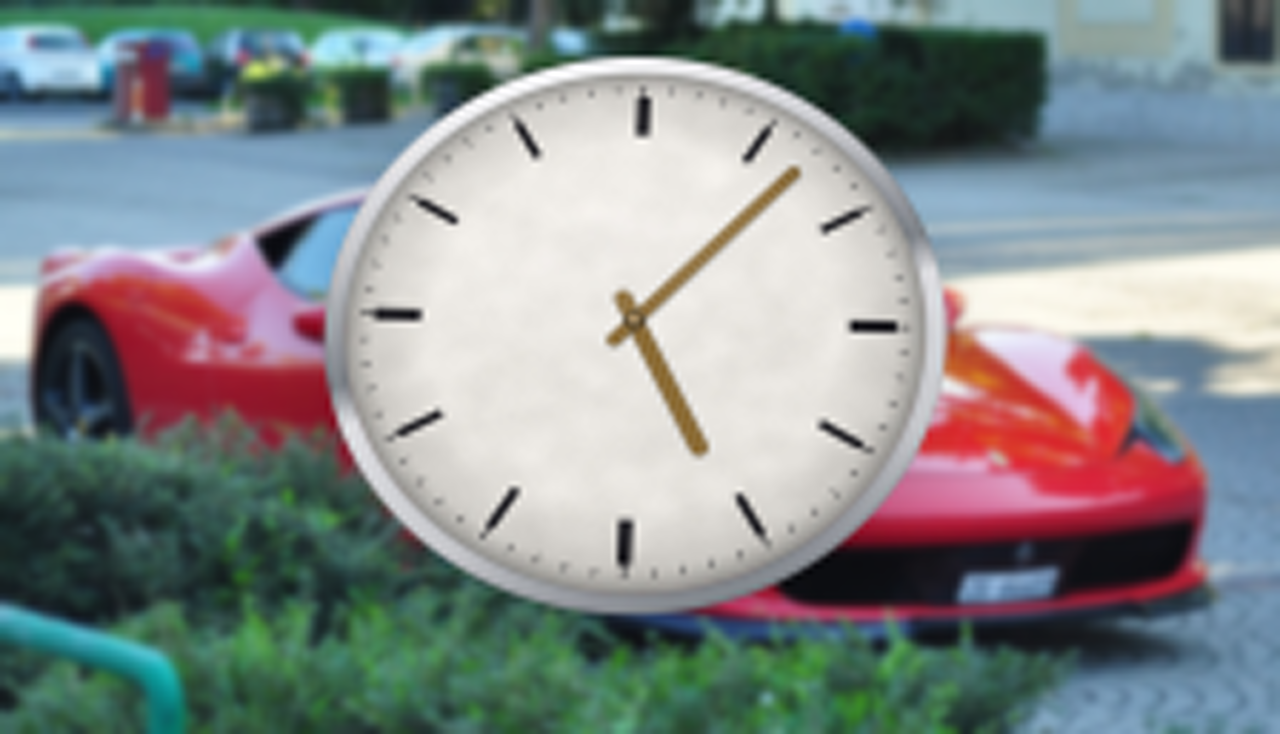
{"hour": 5, "minute": 7}
